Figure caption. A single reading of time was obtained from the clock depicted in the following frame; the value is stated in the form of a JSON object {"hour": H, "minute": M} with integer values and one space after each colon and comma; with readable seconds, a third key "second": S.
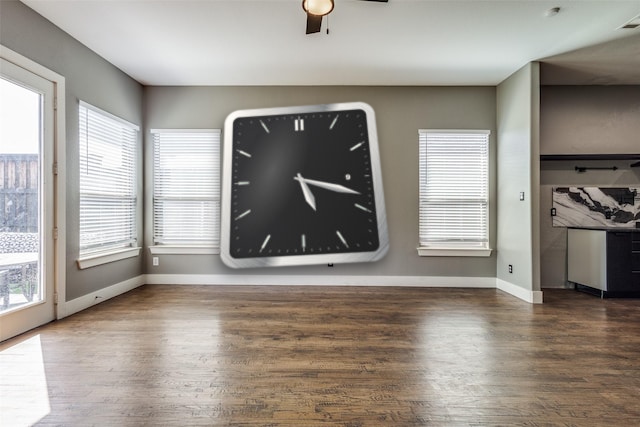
{"hour": 5, "minute": 18}
